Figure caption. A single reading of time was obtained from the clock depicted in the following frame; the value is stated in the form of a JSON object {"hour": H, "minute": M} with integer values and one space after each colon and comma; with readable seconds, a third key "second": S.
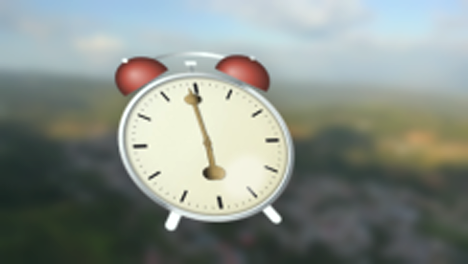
{"hour": 5, "minute": 59}
